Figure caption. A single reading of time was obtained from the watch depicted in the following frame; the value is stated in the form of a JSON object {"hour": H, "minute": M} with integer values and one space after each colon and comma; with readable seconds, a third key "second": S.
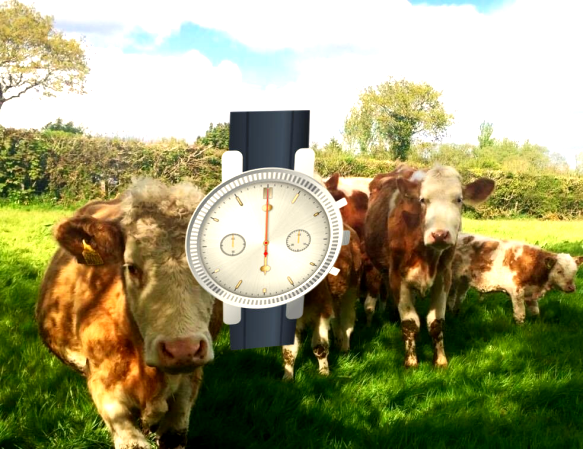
{"hour": 6, "minute": 0}
